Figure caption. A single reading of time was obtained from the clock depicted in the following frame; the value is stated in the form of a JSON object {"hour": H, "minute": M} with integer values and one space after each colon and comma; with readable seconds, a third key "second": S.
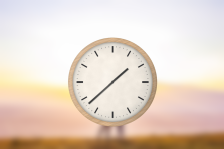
{"hour": 1, "minute": 38}
